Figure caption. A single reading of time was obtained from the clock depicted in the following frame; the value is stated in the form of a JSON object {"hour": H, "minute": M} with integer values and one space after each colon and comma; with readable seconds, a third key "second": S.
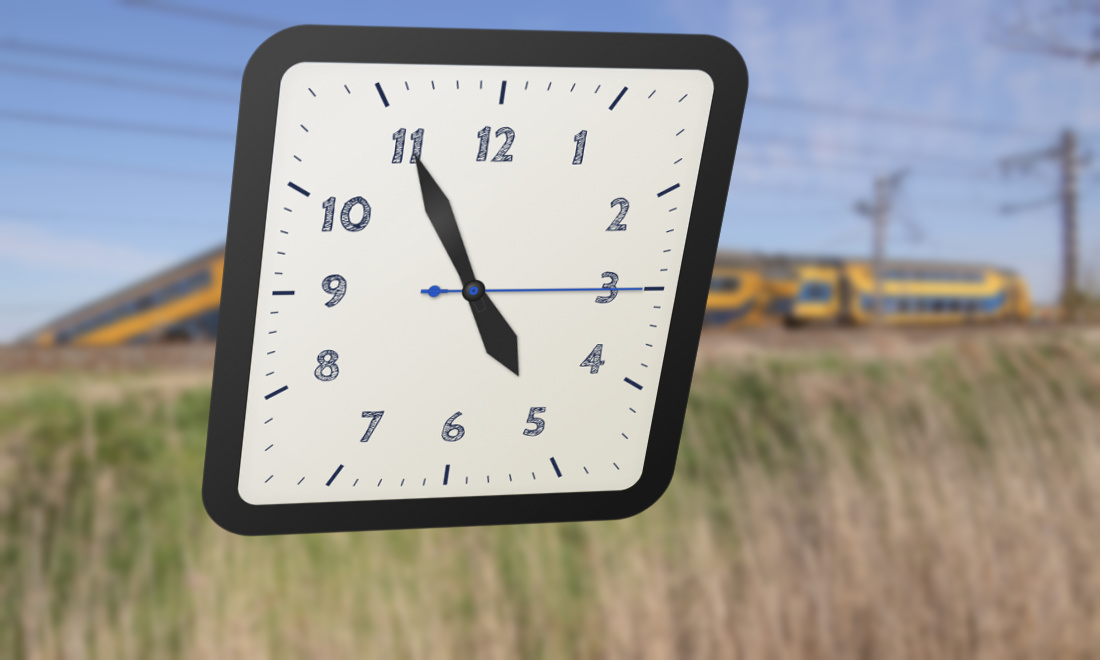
{"hour": 4, "minute": 55, "second": 15}
